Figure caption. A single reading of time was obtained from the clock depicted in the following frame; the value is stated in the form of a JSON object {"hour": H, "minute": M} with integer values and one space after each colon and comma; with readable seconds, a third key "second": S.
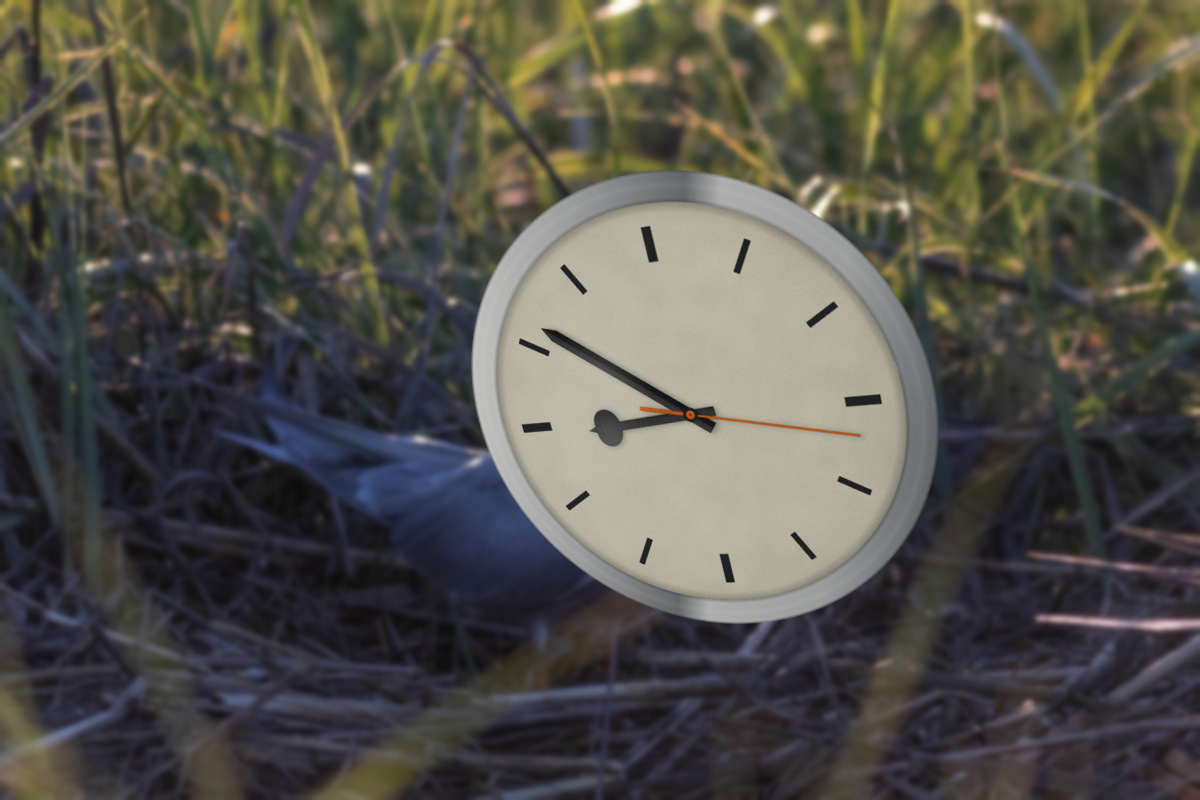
{"hour": 8, "minute": 51, "second": 17}
